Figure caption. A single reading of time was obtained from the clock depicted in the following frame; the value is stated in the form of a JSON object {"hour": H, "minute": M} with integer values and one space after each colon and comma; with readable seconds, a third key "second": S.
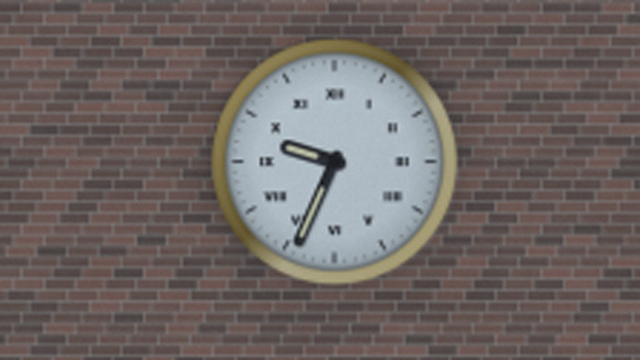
{"hour": 9, "minute": 34}
